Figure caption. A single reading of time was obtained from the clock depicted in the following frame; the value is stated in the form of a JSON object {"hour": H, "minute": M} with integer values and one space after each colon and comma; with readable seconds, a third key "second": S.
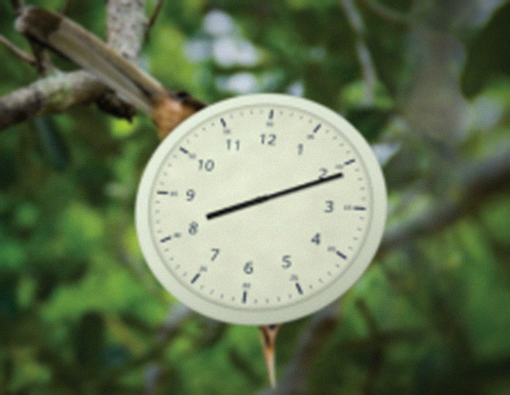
{"hour": 8, "minute": 11}
